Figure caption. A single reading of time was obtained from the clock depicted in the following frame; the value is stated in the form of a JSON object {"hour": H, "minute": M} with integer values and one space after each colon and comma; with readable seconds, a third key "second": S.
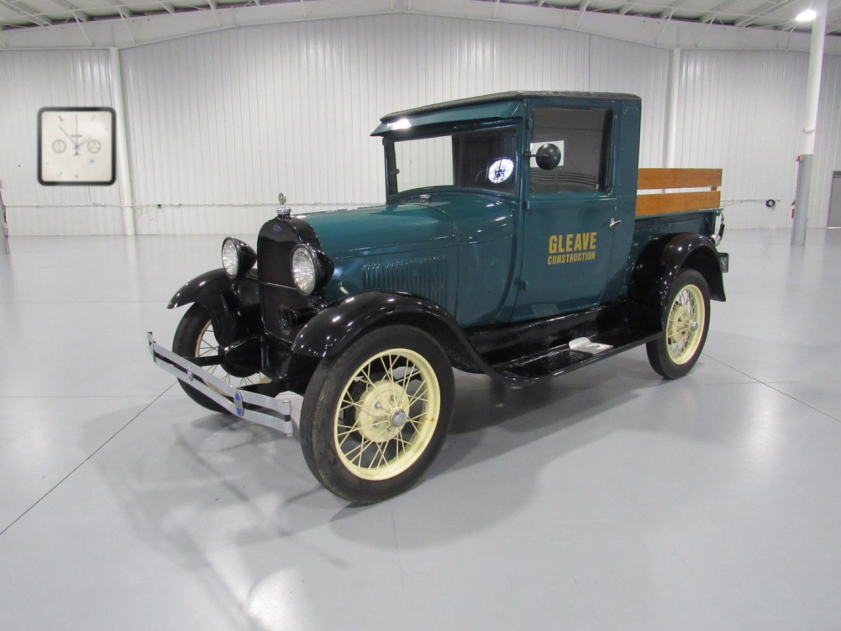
{"hour": 1, "minute": 53}
